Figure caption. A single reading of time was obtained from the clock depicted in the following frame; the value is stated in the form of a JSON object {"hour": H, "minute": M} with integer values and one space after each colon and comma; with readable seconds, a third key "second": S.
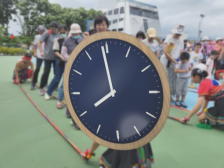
{"hour": 7, "minute": 59}
